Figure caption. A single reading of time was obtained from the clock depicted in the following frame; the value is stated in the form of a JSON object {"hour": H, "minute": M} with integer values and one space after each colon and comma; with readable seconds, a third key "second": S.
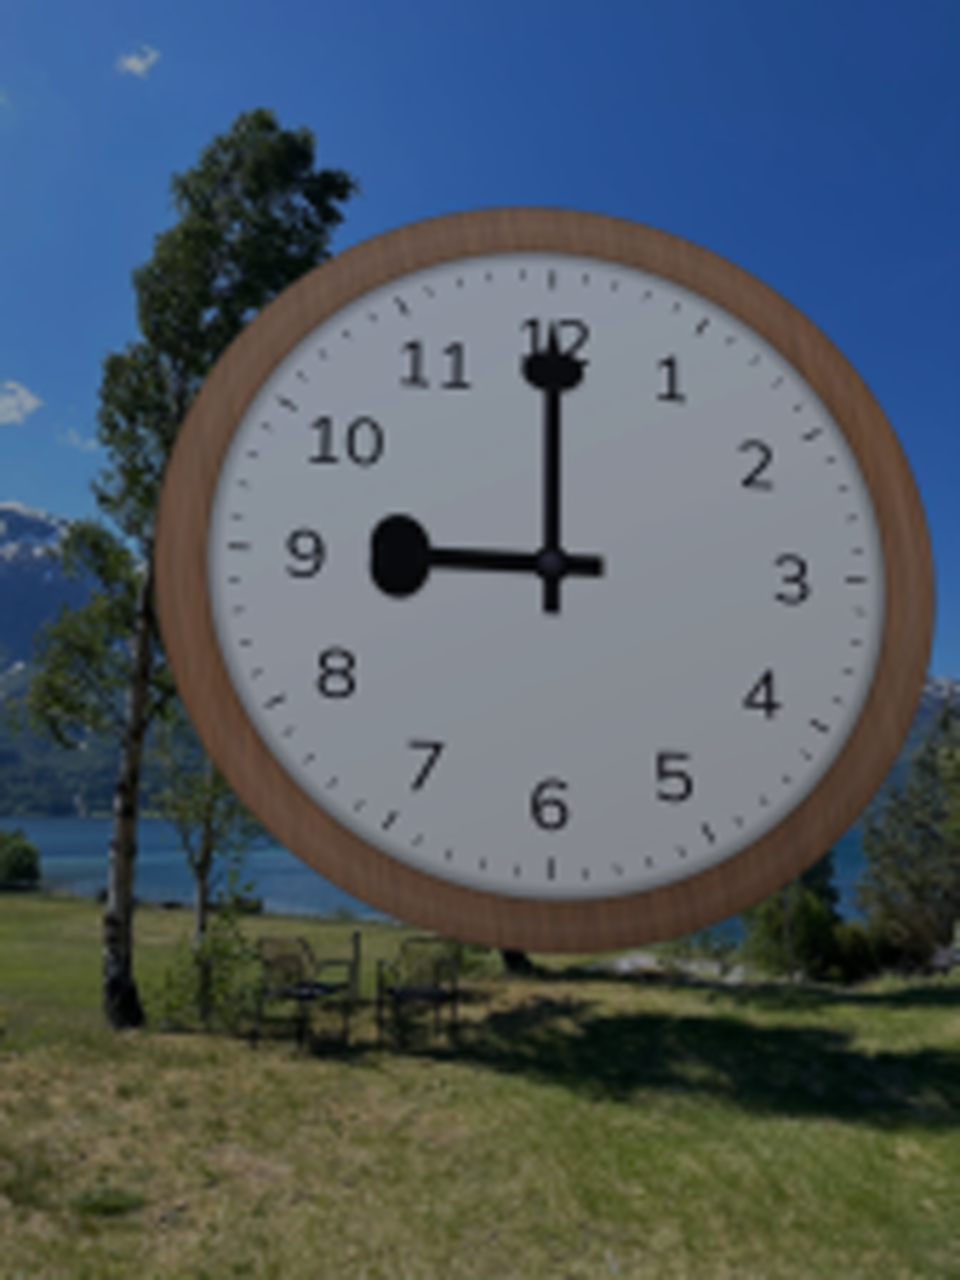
{"hour": 9, "minute": 0}
